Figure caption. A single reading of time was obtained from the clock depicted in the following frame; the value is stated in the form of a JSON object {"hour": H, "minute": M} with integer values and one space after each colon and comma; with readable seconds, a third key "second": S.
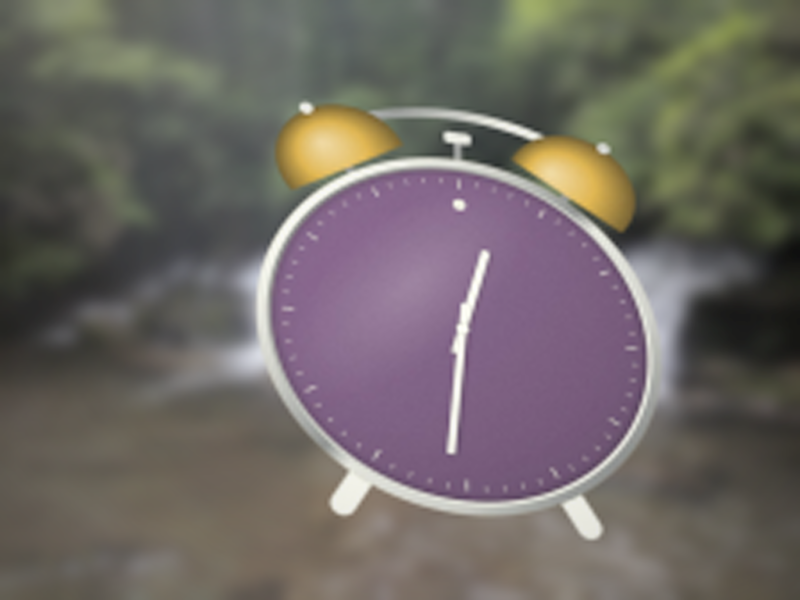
{"hour": 12, "minute": 31}
